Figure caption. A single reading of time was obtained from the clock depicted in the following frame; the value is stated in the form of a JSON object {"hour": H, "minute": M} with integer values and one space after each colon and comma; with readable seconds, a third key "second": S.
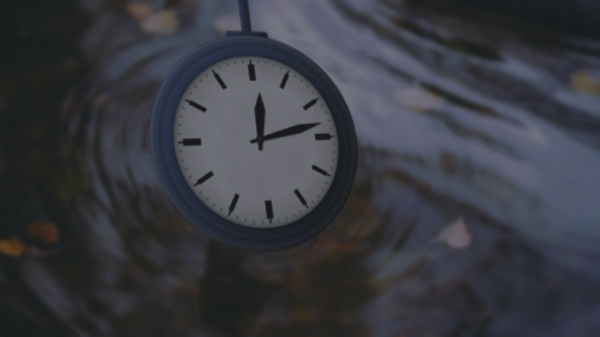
{"hour": 12, "minute": 13}
